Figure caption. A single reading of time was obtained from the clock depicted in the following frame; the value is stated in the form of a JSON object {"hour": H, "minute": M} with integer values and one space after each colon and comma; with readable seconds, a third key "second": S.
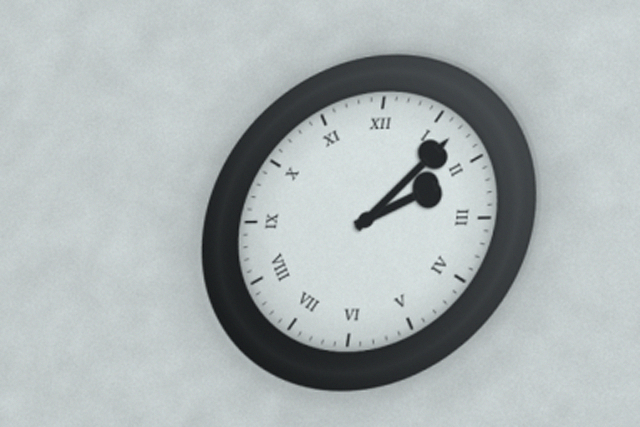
{"hour": 2, "minute": 7}
